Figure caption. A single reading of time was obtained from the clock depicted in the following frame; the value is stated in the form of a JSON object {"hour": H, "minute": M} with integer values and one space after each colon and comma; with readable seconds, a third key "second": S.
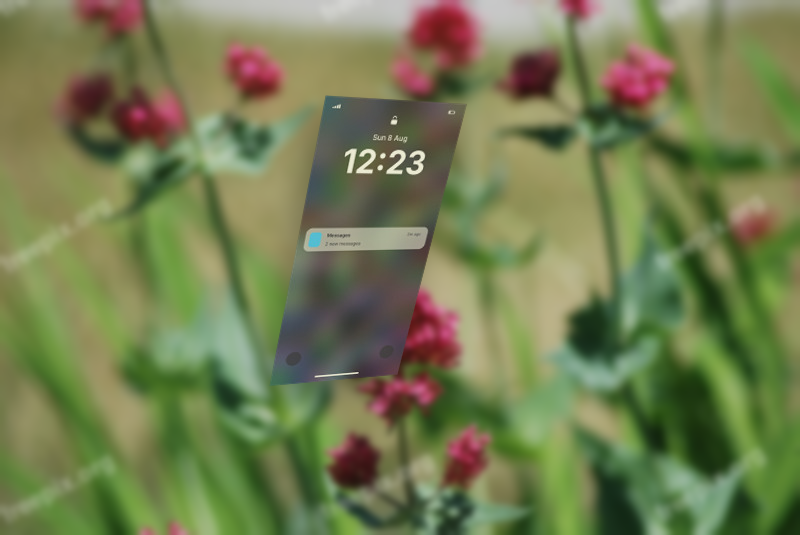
{"hour": 12, "minute": 23}
